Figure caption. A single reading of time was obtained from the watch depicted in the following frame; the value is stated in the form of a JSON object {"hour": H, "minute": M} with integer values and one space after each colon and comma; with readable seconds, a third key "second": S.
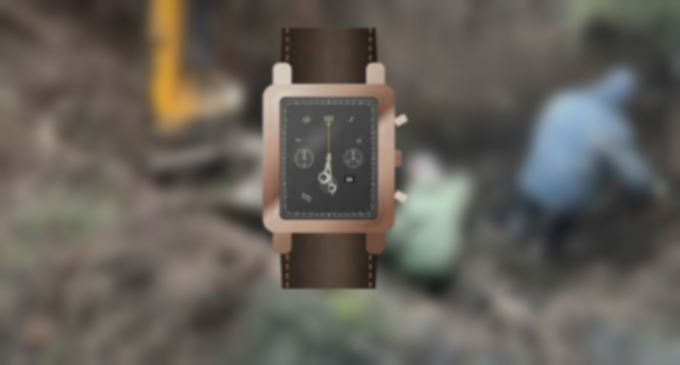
{"hour": 6, "minute": 29}
